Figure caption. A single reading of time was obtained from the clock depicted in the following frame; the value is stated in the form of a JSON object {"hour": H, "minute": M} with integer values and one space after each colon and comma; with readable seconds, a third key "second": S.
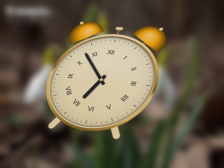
{"hour": 6, "minute": 53}
